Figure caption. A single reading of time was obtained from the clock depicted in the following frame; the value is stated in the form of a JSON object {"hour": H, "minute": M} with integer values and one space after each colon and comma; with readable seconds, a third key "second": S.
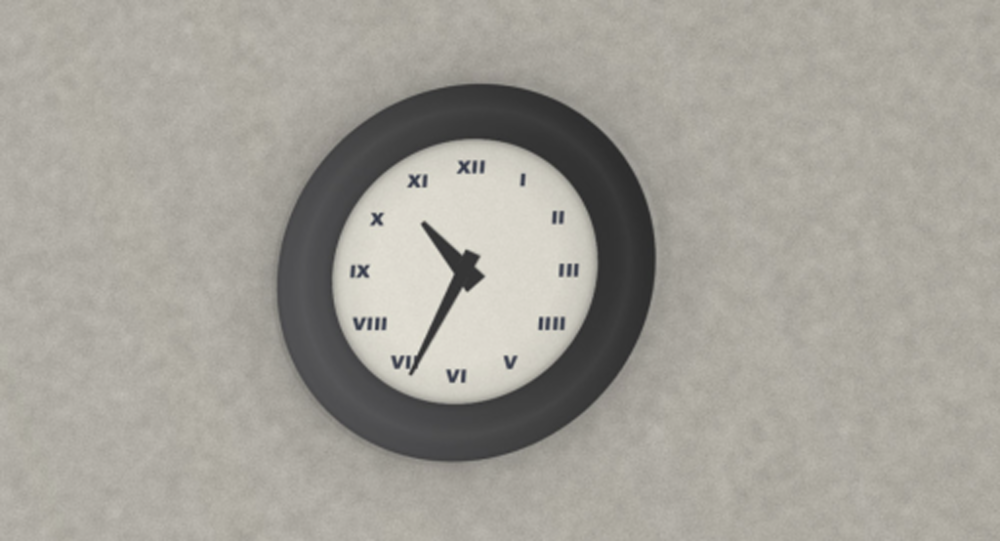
{"hour": 10, "minute": 34}
